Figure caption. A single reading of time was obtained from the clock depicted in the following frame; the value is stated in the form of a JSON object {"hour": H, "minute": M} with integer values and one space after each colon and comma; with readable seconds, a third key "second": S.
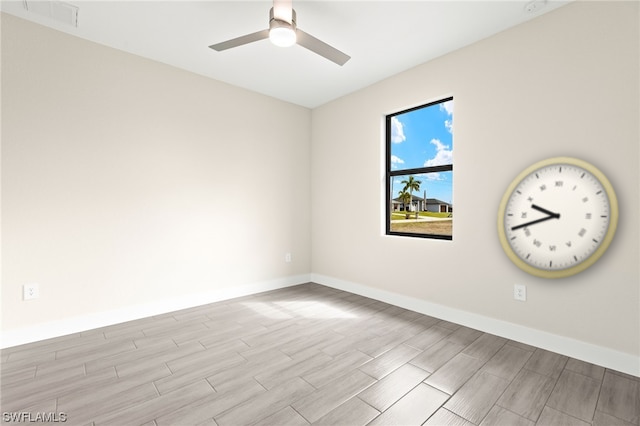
{"hour": 9, "minute": 42}
